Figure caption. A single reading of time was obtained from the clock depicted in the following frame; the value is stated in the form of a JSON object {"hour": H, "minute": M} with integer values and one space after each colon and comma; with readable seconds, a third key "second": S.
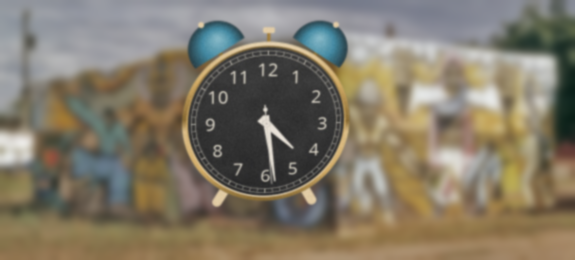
{"hour": 4, "minute": 28, "second": 29}
